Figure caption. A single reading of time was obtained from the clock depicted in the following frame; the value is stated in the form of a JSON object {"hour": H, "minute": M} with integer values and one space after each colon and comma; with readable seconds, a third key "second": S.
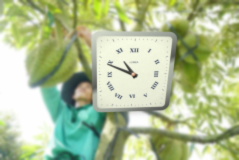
{"hour": 10, "minute": 49}
